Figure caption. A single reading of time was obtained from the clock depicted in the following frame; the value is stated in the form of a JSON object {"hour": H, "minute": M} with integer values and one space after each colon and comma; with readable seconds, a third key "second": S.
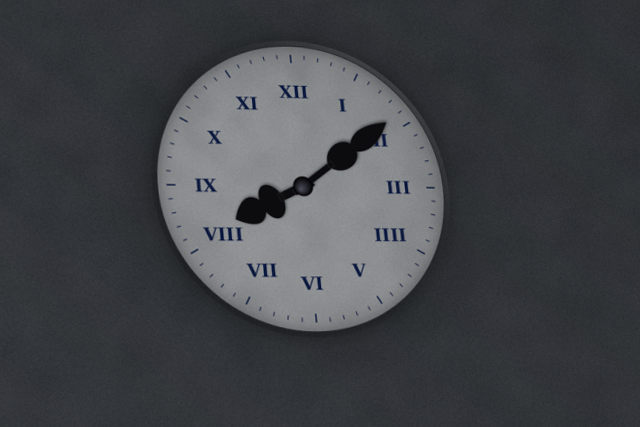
{"hour": 8, "minute": 9}
